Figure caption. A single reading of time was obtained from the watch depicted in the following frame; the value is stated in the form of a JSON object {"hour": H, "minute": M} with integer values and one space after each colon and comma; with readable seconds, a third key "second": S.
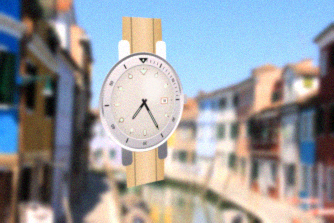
{"hour": 7, "minute": 25}
